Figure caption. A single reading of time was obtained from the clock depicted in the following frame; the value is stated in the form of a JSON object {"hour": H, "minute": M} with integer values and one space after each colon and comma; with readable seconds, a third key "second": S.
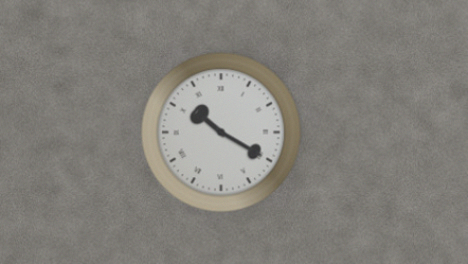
{"hour": 10, "minute": 20}
